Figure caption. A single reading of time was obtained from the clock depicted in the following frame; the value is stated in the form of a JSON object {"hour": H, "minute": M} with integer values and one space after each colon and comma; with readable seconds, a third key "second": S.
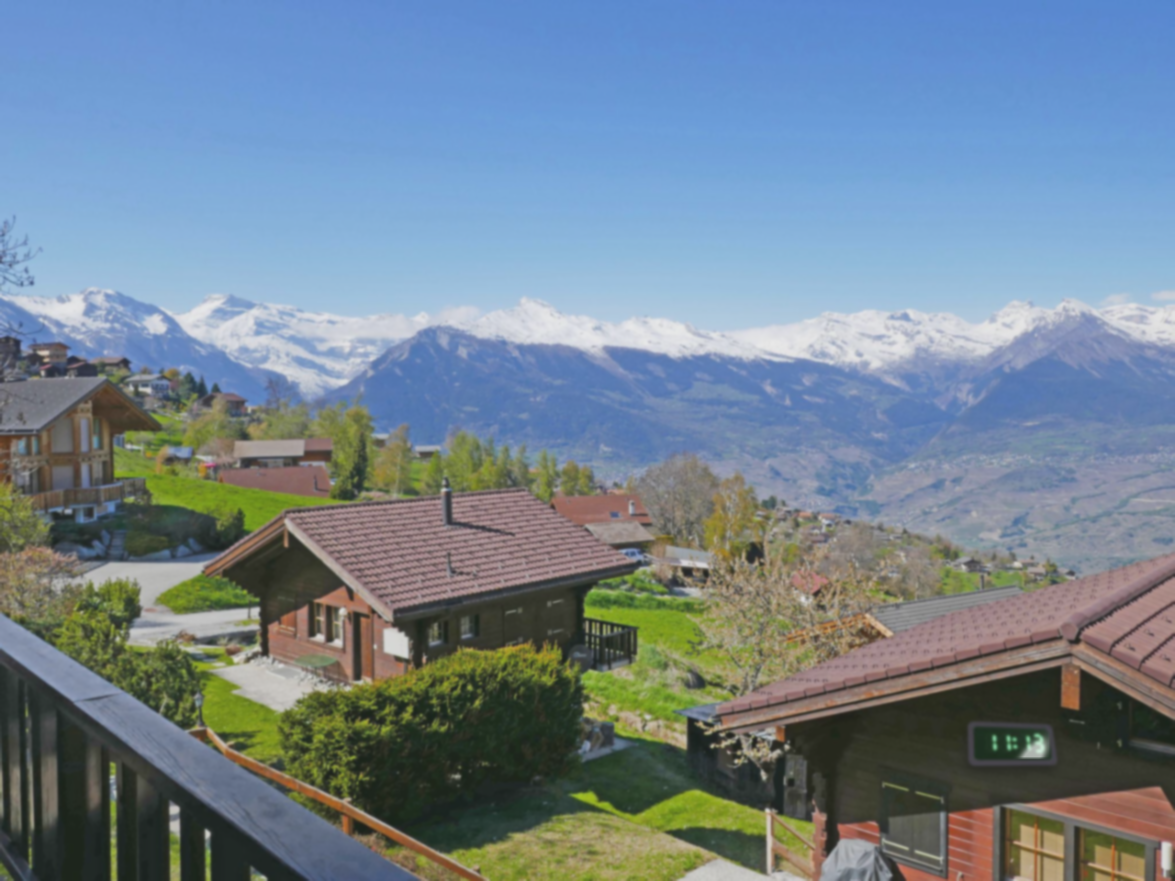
{"hour": 11, "minute": 13}
